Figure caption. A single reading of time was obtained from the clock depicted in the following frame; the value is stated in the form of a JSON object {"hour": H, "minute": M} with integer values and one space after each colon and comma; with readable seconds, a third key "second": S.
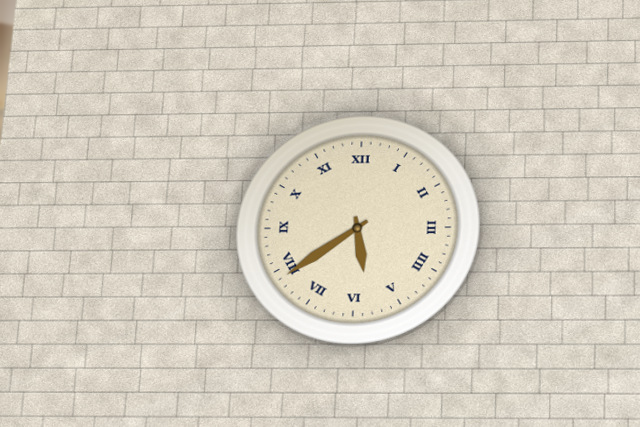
{"hour": 5, "minute": 39}
